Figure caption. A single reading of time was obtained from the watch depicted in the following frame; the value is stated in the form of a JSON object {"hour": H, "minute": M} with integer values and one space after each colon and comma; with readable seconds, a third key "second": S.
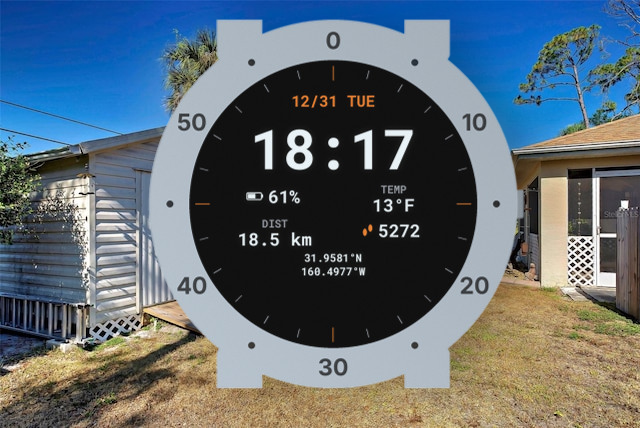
{"hour": 18, "minute": 17}
